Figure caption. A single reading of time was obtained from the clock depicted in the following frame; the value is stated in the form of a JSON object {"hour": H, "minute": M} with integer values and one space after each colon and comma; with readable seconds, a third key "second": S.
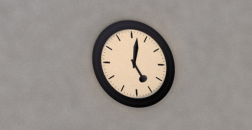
{"hour": 5, "minute": 2}
